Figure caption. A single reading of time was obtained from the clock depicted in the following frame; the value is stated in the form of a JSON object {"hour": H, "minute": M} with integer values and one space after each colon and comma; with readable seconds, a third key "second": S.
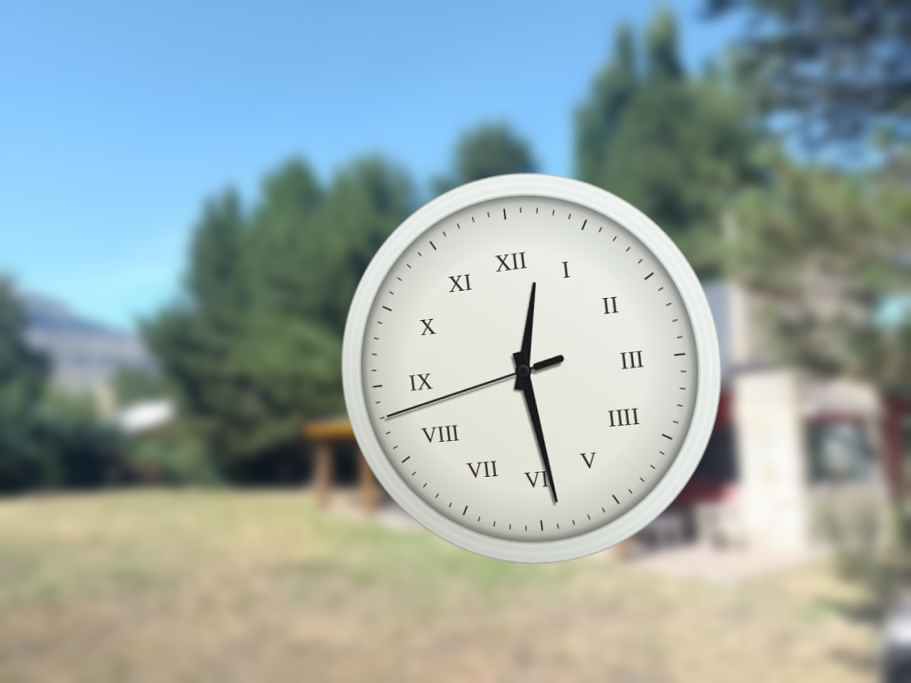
{"hour": 12, "minute": 28, "second": 43}
